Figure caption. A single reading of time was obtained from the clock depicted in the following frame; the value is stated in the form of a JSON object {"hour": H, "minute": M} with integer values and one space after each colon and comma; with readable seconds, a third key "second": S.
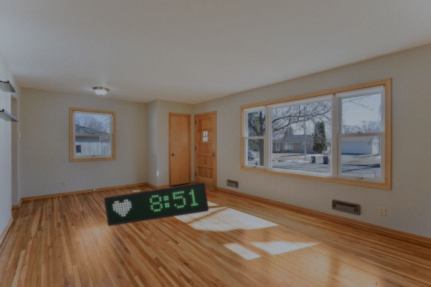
{"hour": 8, "minute": 51}
